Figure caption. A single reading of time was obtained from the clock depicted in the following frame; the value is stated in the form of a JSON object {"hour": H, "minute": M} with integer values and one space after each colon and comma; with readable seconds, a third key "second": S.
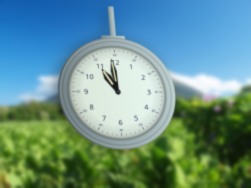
{"hour": 10, "minute": 59}
